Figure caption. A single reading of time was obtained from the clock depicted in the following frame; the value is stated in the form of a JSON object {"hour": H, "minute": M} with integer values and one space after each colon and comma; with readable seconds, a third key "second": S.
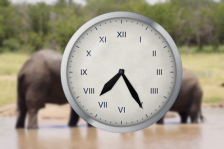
{"hour": 7, "minute": 25}
